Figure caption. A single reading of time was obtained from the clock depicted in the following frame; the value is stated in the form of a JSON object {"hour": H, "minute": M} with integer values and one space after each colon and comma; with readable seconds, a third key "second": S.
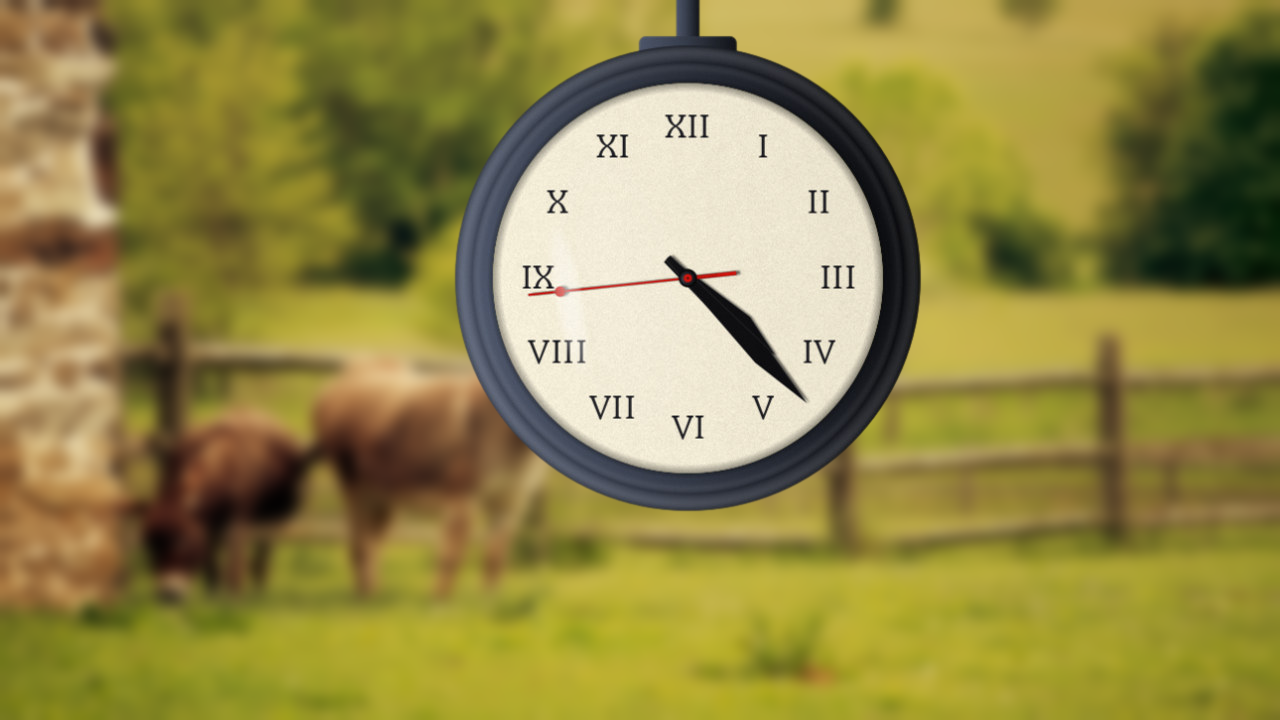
{"hour": 4, "minute": 22, "second": 44}
